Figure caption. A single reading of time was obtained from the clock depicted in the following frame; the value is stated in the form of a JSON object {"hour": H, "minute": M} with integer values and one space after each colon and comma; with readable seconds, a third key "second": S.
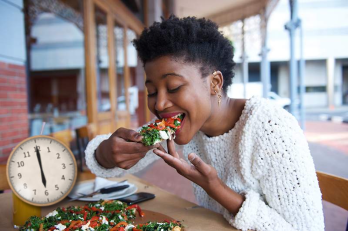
{"hour": 6, "minute": 0}
